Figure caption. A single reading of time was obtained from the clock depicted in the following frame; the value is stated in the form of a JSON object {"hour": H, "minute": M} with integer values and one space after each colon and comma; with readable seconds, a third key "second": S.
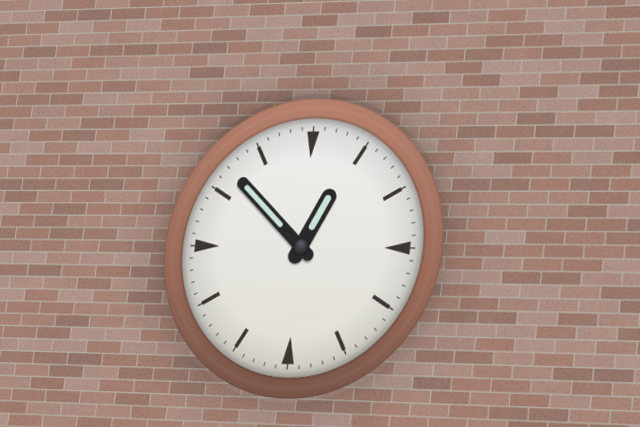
{"hour": 12, "minute": 52}
